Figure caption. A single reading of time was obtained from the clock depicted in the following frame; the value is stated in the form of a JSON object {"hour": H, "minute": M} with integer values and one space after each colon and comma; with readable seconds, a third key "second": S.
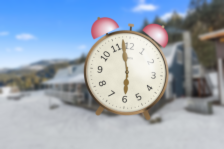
{"hour": 5, "minute": 58}
